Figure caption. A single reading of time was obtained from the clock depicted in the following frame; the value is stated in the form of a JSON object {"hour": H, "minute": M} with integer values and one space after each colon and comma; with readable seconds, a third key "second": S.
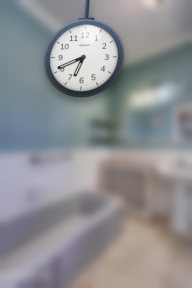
{"hour": 6, "minute": 41}
